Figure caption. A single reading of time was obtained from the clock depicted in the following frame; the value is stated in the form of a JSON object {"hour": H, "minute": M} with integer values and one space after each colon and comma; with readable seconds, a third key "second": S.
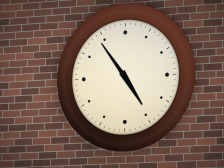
{"hour": 4, "minute": 54}
